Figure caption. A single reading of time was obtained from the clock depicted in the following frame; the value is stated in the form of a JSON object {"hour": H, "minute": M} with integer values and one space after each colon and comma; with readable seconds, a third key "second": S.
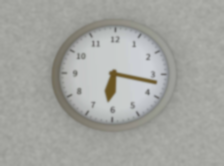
{"hour": 6, "minute": 17}
